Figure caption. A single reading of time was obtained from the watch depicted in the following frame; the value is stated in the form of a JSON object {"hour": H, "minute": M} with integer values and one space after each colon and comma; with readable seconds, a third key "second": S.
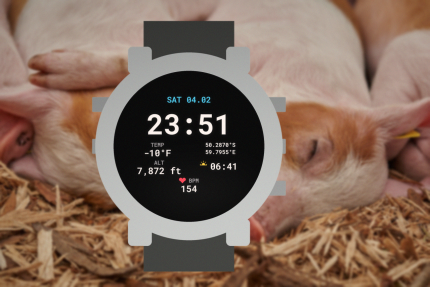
{"hour": 23, "minute": 51}
